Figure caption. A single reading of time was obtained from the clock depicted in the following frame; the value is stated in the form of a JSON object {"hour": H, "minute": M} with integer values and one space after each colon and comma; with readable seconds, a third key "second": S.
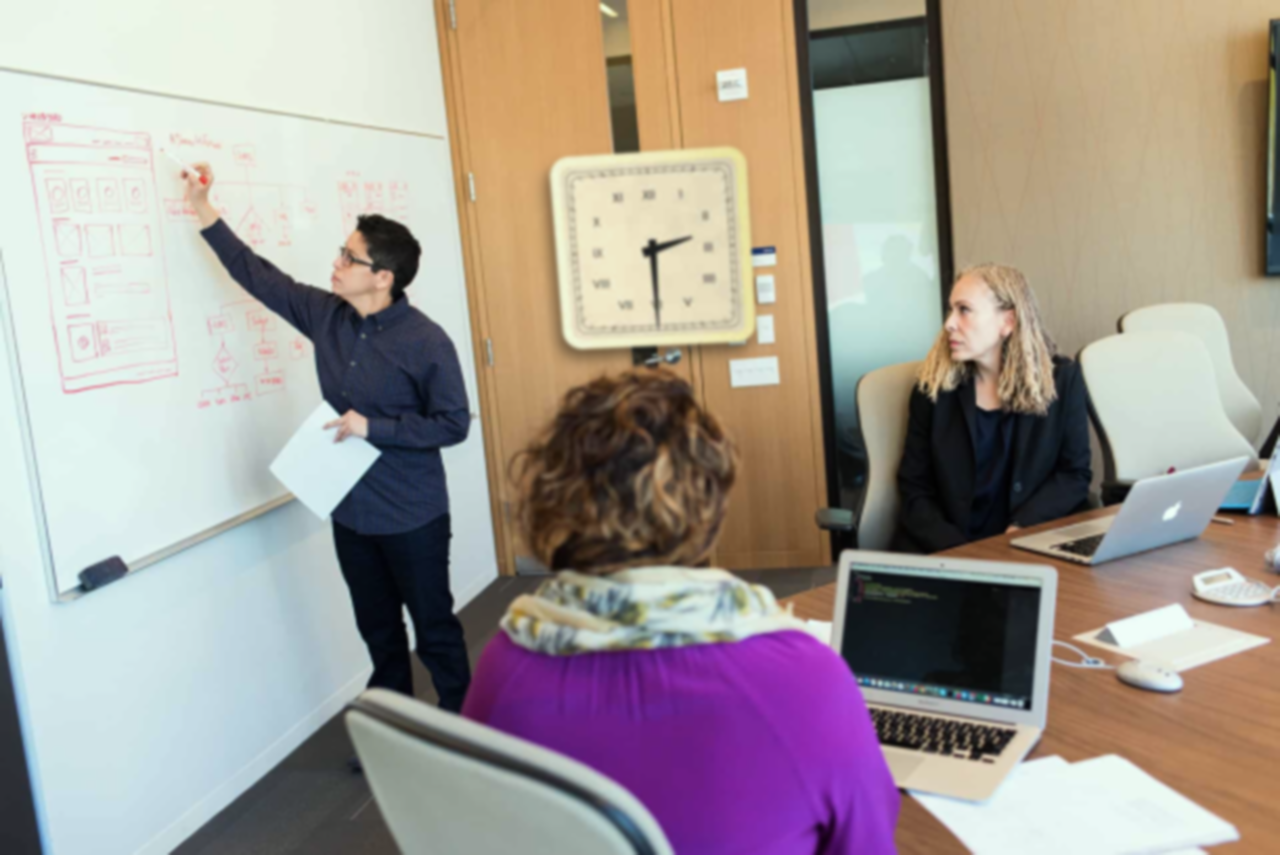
{"hour": 2, "minute": 30}
